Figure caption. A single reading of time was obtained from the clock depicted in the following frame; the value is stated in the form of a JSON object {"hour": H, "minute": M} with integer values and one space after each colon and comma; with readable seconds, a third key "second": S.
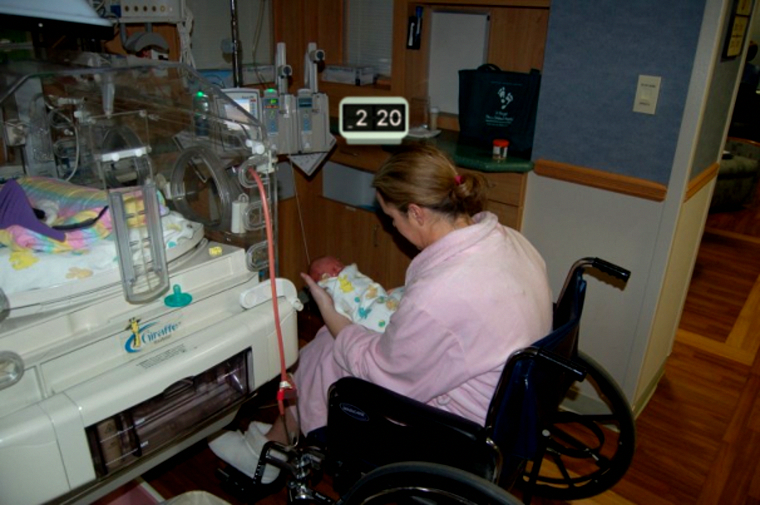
{"hour": 2, "minute": 20}
